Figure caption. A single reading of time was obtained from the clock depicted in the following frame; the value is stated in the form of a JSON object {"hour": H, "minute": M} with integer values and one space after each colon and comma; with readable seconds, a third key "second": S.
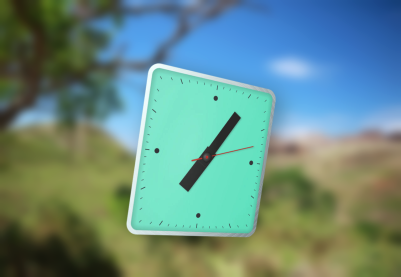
{"hour": 7, "minute": 5, "second": 12}
